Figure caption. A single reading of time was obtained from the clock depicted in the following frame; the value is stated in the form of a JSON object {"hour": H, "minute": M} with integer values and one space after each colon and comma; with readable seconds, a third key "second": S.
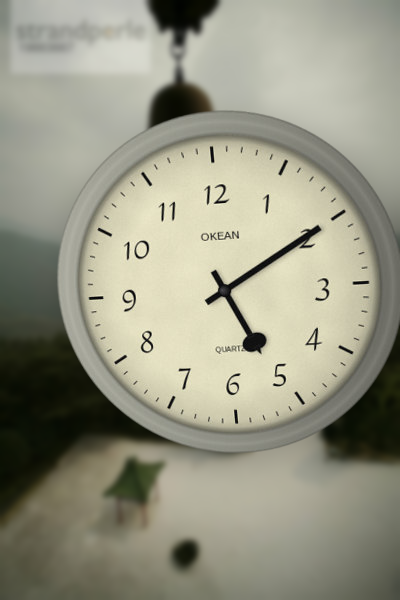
{"hour": 5, "minute": 10}
